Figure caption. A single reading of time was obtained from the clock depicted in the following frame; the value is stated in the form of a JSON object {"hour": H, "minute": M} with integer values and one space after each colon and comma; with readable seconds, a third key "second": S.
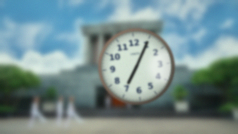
{"hour": 7, "minute": 5}
